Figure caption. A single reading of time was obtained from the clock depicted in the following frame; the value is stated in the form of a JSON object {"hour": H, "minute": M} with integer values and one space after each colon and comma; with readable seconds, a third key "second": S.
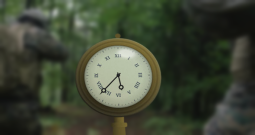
{"hour": 5, "minute": 37}
